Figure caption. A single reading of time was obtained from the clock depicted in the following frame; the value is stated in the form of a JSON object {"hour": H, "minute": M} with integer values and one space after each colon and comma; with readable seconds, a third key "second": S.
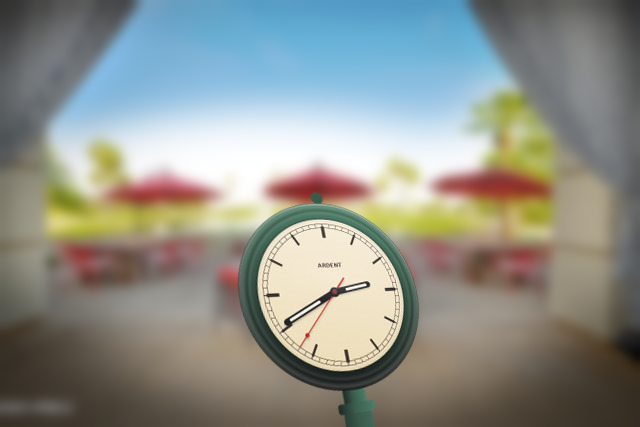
{"hour": 2, "minute": 40, "second": 37}
